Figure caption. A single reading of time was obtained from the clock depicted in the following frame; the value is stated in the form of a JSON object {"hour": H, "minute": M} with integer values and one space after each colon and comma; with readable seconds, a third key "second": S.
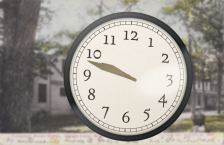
{"hour": 9, "minute": 48}
